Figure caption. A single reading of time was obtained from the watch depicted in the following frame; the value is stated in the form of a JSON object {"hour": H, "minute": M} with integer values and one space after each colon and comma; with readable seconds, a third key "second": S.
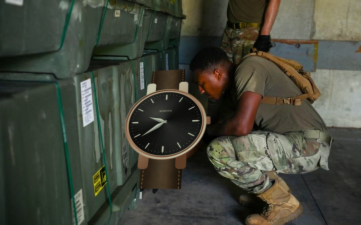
{"hour": 9, "minute": 39}
